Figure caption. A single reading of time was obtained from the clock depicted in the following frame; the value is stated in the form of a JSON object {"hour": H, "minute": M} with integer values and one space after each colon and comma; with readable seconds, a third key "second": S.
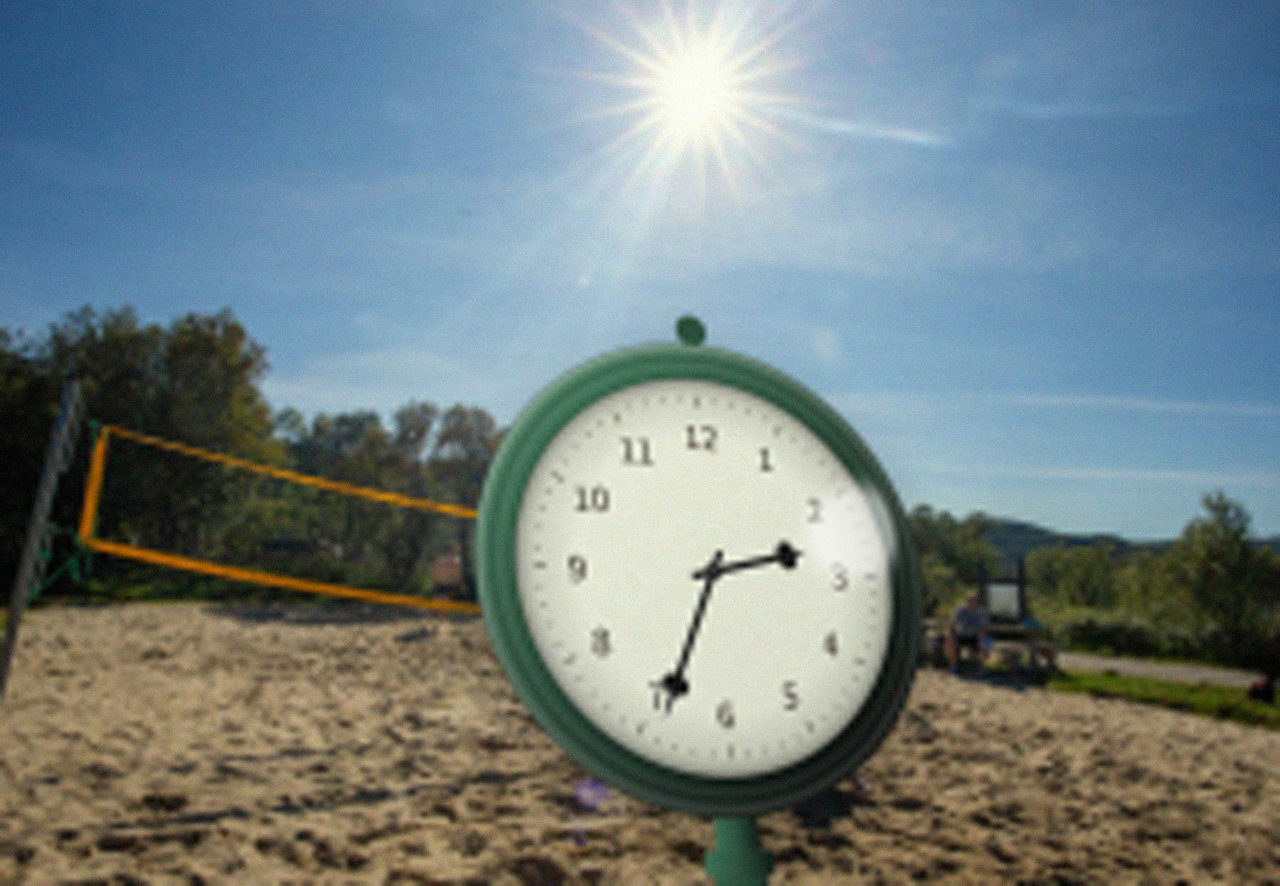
{"hour": 2, "minute": 34}
